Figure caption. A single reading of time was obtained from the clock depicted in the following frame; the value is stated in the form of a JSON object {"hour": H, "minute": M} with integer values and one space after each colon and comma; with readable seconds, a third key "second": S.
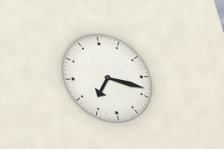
{"hour": 7, "minute": 18}
